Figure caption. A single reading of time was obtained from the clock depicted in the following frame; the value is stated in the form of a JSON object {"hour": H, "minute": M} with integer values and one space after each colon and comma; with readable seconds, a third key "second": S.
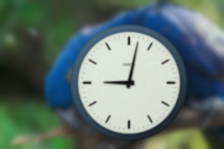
{"hour": 9, "minute": 2}
